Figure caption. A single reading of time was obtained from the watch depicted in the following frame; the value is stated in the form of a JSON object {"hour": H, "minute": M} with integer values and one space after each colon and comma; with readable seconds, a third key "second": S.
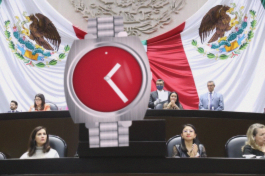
{"hour": 1, "minute": 24}
